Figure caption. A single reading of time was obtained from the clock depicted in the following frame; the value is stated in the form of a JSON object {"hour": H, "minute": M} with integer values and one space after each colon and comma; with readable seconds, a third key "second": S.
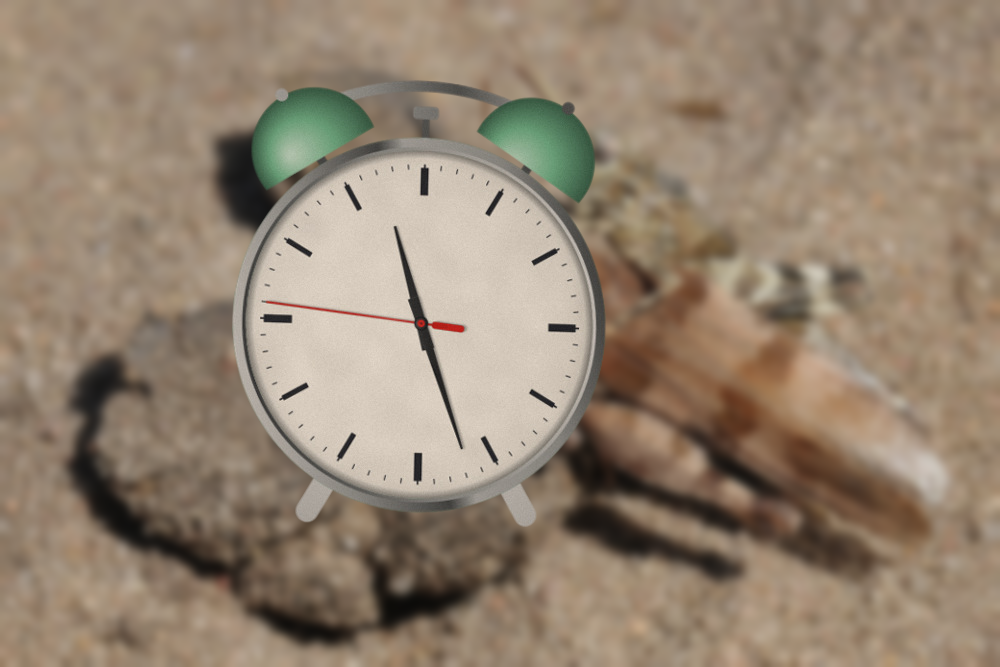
{"hour": 11, "minute": 26, "second": 46}
